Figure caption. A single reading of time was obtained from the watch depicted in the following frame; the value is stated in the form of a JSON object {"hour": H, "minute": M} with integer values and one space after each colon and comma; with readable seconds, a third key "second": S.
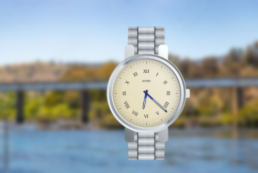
{"hour": 6, "minute": 22}
